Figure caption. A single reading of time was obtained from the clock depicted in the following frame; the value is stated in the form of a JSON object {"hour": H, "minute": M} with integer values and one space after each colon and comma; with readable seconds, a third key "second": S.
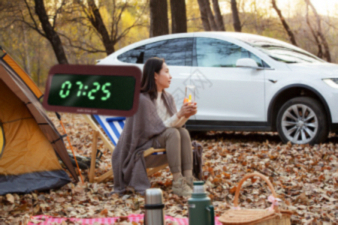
{"hour": 7, "minute": 25}
